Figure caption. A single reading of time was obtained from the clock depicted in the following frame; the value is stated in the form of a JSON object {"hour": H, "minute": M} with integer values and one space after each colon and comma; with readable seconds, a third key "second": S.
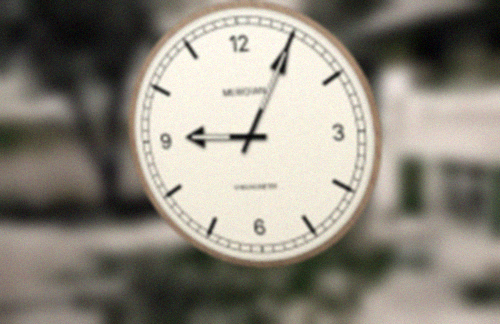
{"hour": 9, "minute": 5}
